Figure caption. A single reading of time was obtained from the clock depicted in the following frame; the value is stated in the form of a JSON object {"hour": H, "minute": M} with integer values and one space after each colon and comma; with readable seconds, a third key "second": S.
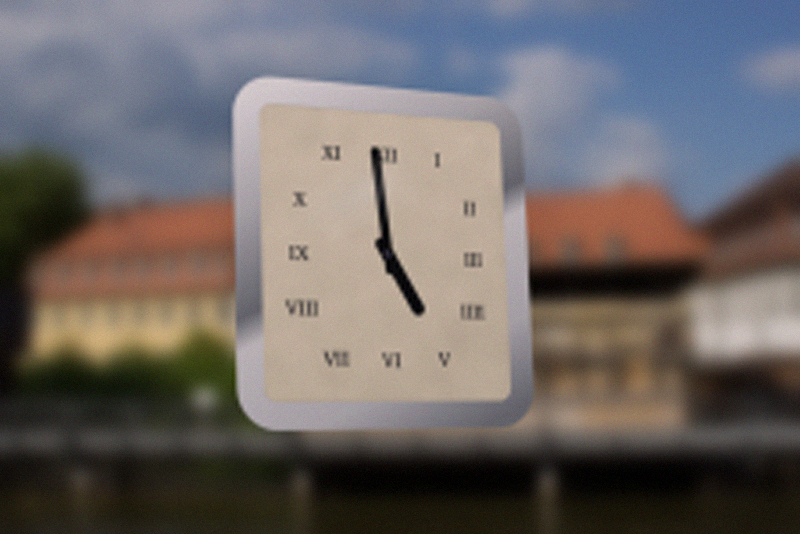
{"hour": 4, "minute": 59}
